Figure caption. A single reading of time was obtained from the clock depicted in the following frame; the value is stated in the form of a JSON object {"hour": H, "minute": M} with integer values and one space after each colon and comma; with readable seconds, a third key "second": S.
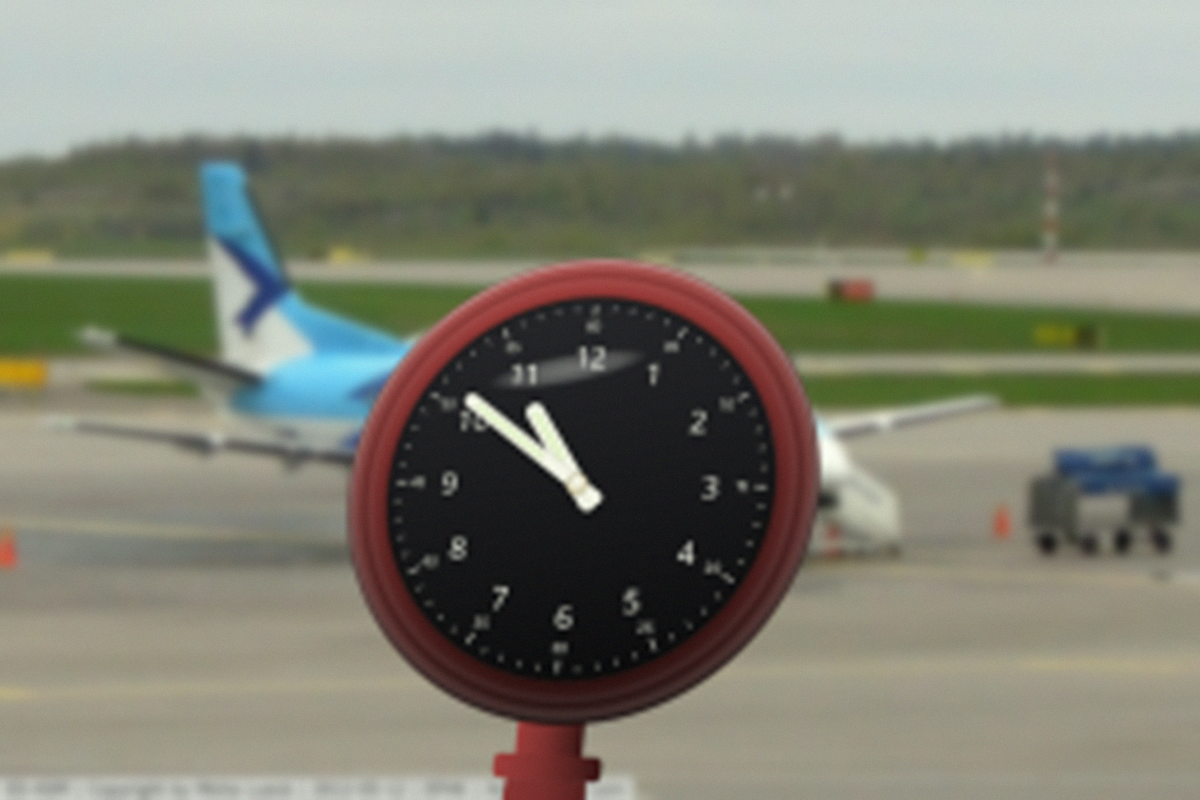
{"hour": 10, "minute": 51}
